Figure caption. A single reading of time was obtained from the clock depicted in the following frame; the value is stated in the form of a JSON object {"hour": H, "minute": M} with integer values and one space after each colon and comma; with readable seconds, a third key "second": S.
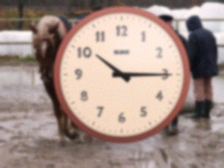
{"hour": 10, "minute": 15}
